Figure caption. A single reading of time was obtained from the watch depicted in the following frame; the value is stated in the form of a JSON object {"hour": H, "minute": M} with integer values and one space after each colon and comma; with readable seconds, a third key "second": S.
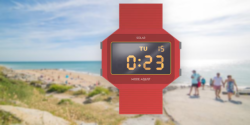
{"hour": 0, "minute": 23}
